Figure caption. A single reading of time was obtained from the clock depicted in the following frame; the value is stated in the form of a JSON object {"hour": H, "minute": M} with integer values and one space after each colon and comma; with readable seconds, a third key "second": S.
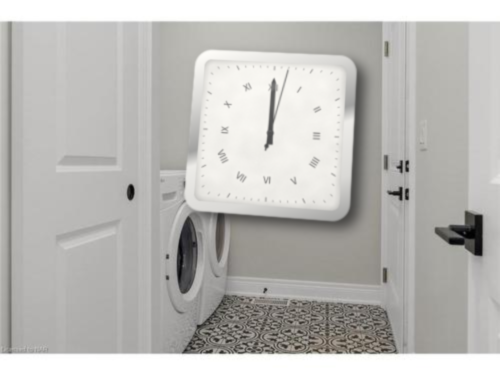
{"hour": 12, "minute": 0, "second": 2}
